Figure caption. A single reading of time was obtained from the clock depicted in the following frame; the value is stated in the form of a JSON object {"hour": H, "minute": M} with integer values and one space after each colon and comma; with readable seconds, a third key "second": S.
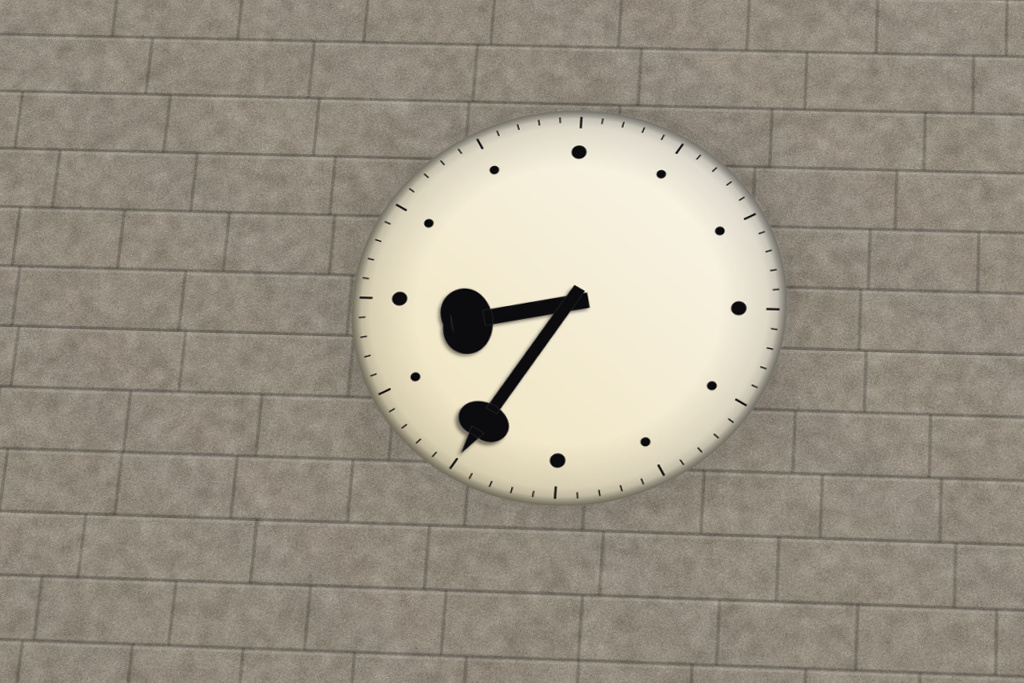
{"hour": 8, "minute": 35}
